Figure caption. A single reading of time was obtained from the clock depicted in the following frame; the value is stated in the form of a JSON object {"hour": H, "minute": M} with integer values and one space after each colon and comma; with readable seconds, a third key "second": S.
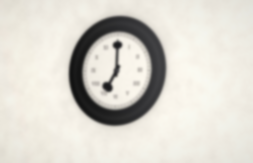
{"hour": 7, "minute": 0}
